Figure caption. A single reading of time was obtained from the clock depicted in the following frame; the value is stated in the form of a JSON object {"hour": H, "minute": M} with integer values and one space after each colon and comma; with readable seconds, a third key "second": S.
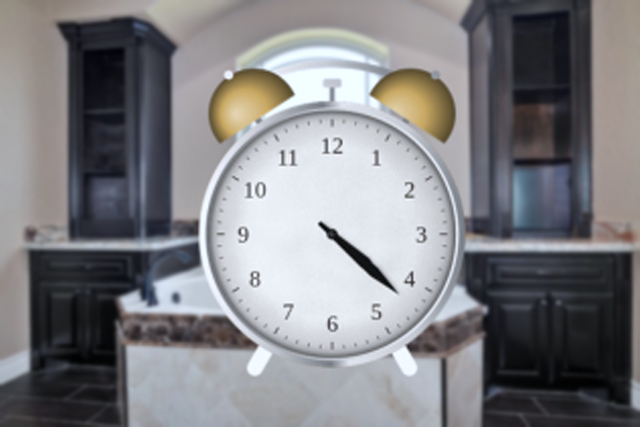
{"hour": 4, "minute": 22}
